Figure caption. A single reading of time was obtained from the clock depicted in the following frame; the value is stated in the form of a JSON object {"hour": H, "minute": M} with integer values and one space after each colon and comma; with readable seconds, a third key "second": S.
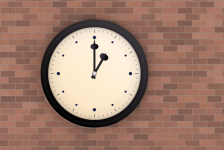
{"hour": 1, "minute": 0}
